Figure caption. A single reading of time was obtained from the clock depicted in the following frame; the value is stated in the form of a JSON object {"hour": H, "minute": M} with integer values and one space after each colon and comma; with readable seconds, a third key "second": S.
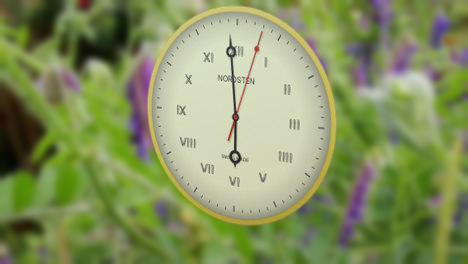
{"hour": 5, "minute": 59, "second": 3}
